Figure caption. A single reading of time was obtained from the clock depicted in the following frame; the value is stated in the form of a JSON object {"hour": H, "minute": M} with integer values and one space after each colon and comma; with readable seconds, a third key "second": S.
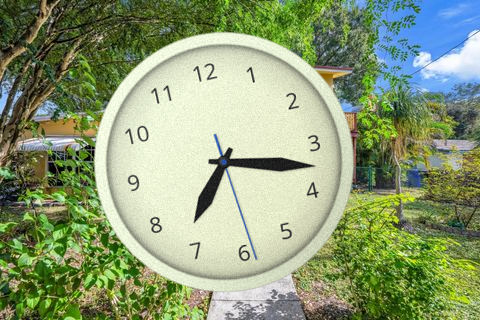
{"hour": 7, "minute": 17, "second": 29}
